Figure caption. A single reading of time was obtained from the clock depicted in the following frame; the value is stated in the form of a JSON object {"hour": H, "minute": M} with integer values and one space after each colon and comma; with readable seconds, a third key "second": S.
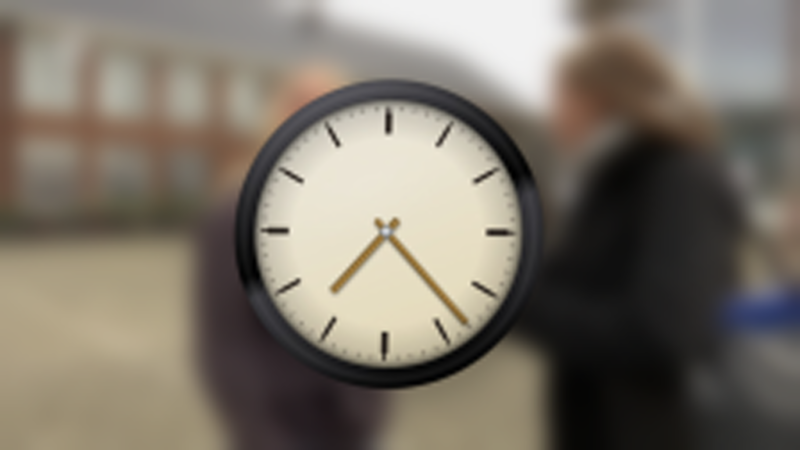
{"hour": 7, "minute": 23}
